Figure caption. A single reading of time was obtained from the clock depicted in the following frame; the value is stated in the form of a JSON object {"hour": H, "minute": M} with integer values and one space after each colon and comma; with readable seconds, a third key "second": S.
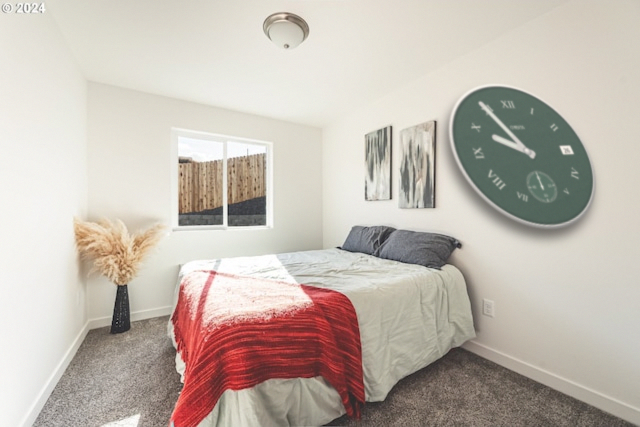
{"hour": 9, "minute": 55}
